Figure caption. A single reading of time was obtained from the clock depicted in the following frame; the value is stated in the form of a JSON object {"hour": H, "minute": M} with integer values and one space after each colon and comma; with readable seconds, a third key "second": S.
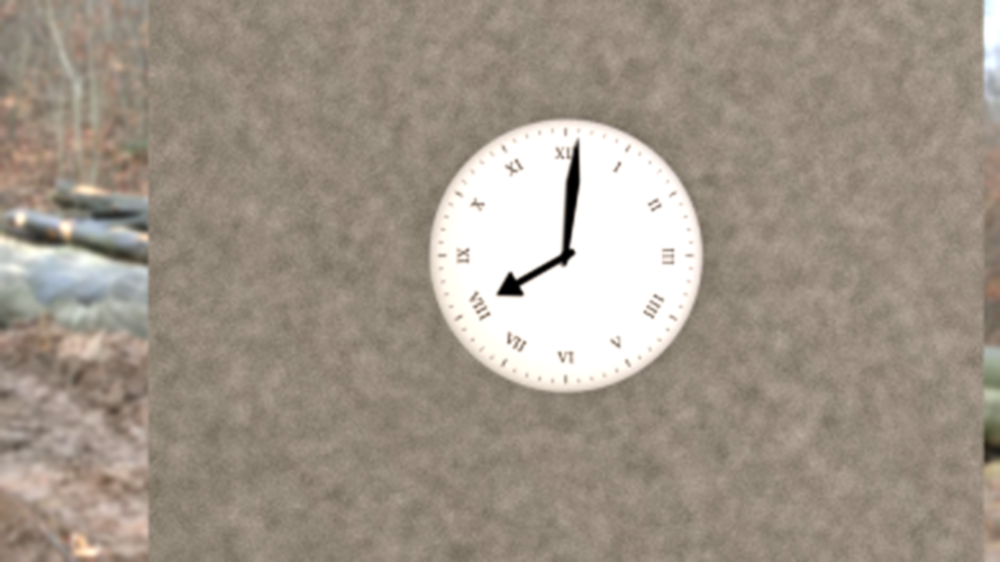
{"hour": 8, "minute": 1}
